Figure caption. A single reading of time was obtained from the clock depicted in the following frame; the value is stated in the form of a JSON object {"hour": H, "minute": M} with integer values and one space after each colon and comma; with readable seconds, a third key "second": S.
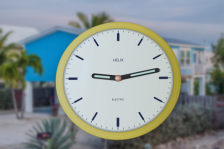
{"hour": 9, "minute": 13}
